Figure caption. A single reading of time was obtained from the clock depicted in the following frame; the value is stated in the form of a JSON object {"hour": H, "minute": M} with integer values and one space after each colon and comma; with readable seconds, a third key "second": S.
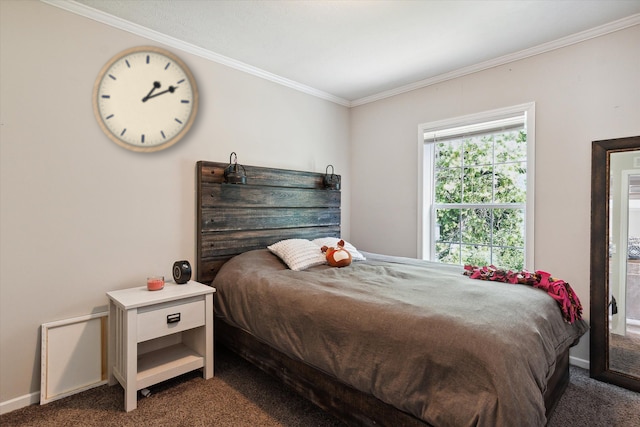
{"hour": 1, "minute": 11}
